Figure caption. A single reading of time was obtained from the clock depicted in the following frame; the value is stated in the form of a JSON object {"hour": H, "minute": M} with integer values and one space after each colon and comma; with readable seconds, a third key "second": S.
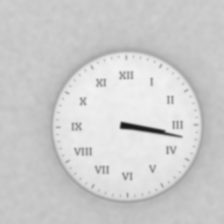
{"hour": 3, "minute": 17}
